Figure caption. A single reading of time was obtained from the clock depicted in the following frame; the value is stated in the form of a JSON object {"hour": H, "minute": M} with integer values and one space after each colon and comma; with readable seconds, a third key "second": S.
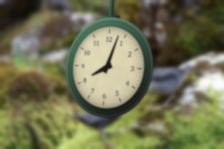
{"hour": 8, "minute": 3}
